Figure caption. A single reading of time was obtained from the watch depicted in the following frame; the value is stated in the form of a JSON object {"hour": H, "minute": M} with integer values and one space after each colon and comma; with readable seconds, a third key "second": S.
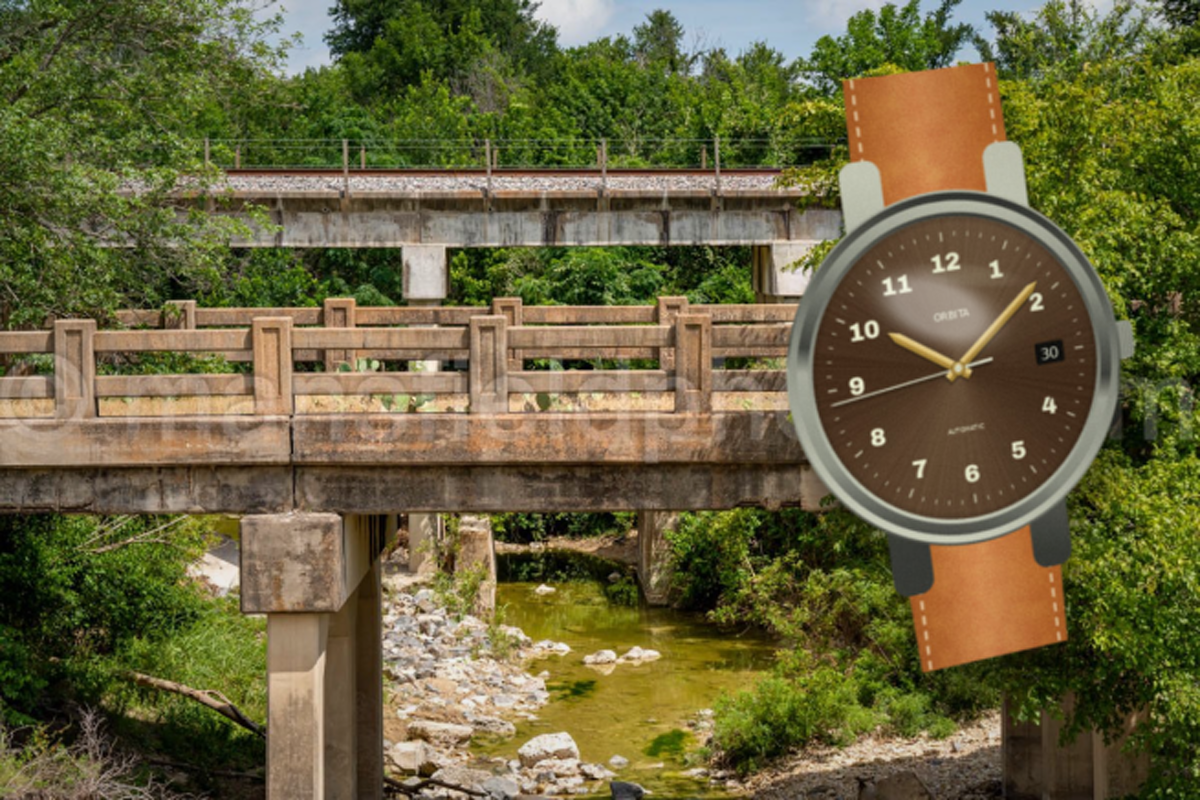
{"hour": 10, "minute": 8, "second": 44}
